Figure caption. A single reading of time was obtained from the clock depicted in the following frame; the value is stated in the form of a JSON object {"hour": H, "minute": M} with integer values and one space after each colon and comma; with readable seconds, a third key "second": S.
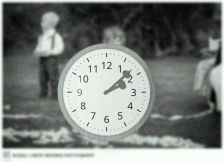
{"hour": 2, "minute": 8}
